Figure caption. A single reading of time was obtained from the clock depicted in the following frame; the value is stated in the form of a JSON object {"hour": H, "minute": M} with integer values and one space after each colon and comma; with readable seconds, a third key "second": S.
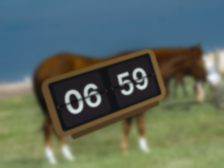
{"hour": 6, "minute": 59}
